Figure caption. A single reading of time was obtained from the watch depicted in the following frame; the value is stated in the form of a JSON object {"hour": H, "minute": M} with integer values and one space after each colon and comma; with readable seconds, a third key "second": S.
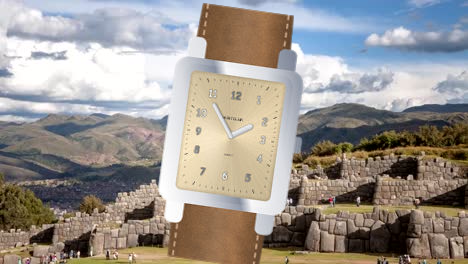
{"hour": 1, "minute": 54}
